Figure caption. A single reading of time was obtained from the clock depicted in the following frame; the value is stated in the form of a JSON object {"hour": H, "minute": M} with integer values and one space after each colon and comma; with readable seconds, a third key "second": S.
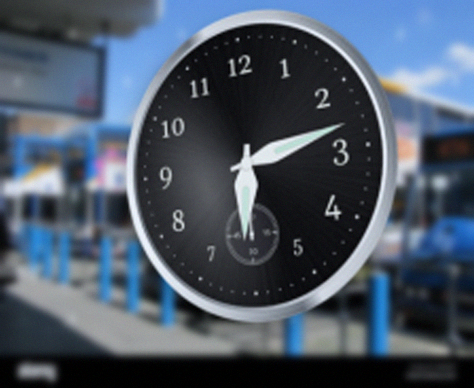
{"hour": 6, "minute": 13}
